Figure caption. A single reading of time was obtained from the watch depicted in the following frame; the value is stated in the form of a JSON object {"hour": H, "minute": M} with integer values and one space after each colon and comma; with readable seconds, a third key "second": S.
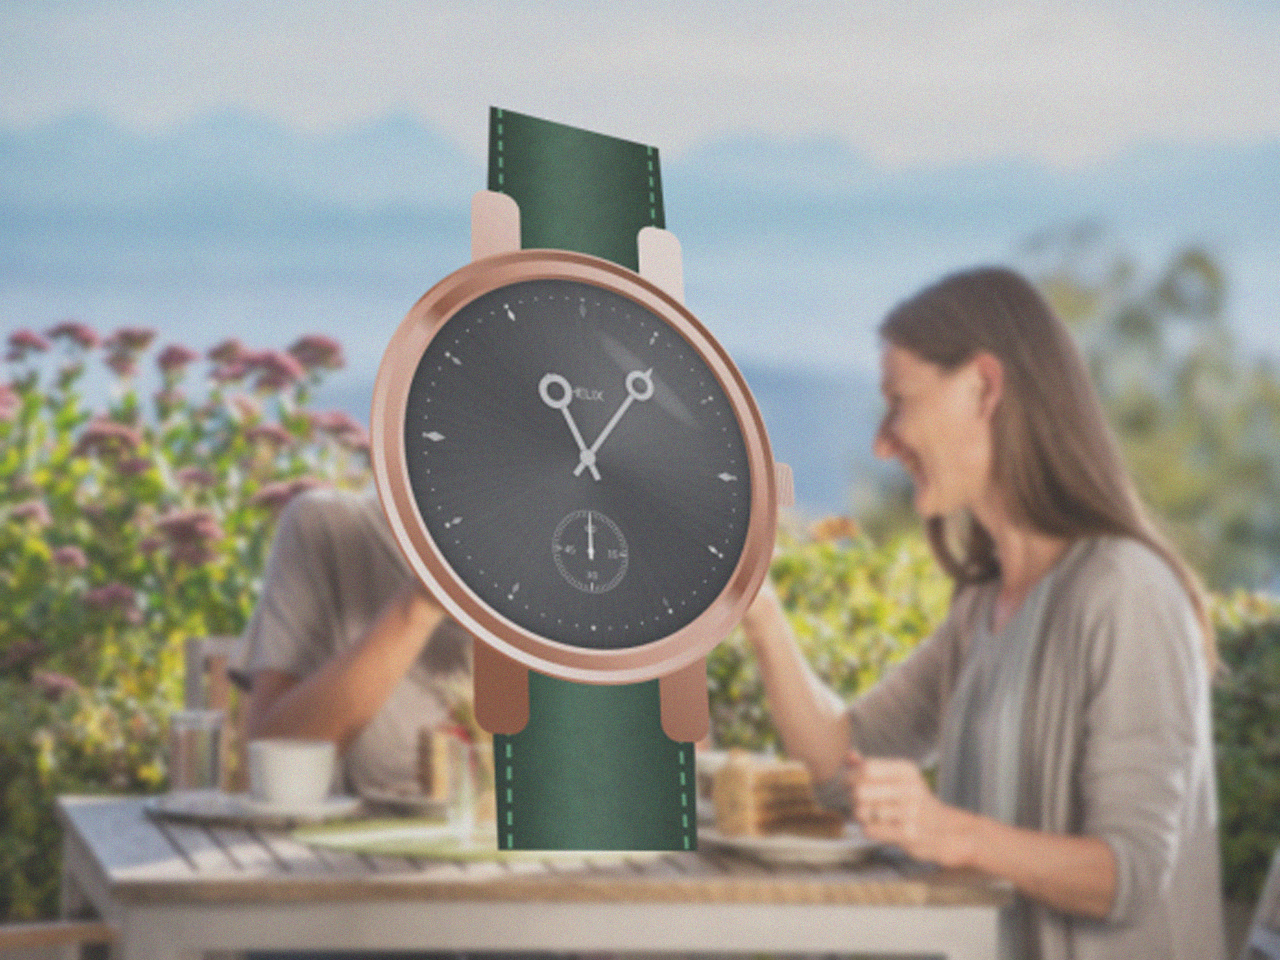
{"hour": 11, "minute": 6}
